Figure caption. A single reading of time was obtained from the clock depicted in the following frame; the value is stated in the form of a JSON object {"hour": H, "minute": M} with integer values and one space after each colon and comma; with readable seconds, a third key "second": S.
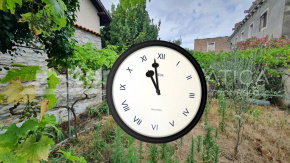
{"hour": 10, "minute": 58}
